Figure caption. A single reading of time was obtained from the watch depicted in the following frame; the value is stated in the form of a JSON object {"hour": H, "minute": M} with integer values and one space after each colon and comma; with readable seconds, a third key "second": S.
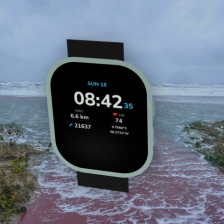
{"hour": 8, "minute": 42, "second": 35}
